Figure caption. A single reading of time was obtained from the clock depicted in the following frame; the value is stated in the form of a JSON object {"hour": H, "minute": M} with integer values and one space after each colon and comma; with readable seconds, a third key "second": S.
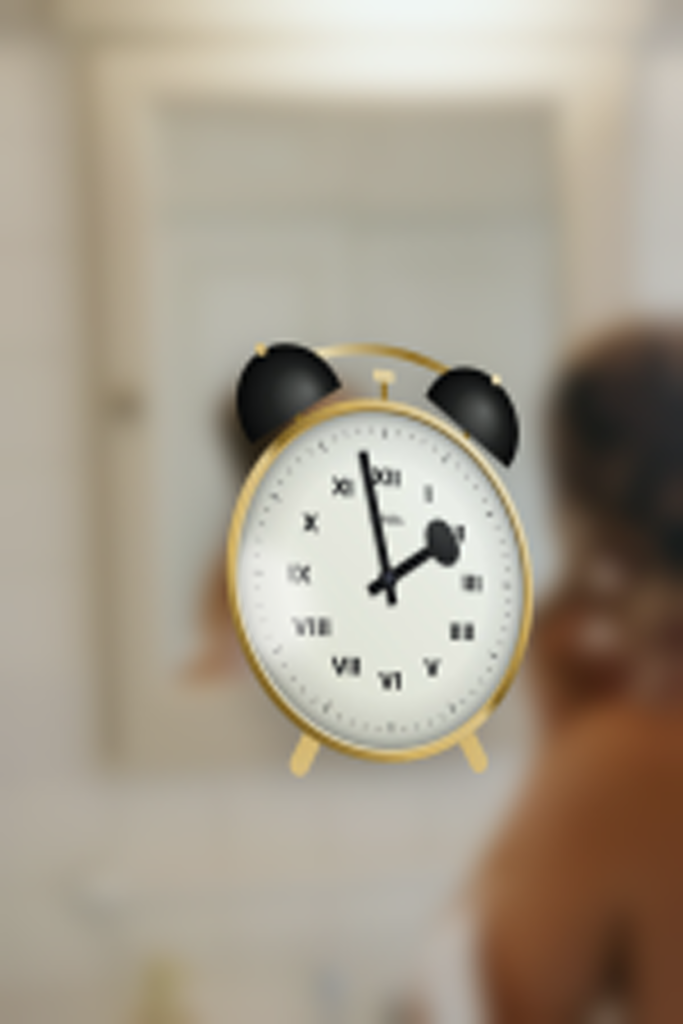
{"hour": 1, "minute": 58}
